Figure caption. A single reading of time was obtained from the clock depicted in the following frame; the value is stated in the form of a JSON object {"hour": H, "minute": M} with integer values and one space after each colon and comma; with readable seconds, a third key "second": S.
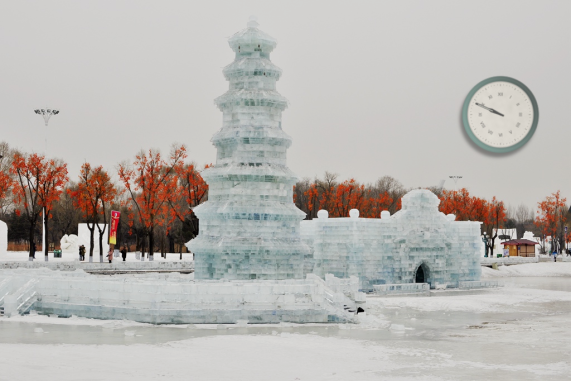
{"hour": 9, "minute": 49}
